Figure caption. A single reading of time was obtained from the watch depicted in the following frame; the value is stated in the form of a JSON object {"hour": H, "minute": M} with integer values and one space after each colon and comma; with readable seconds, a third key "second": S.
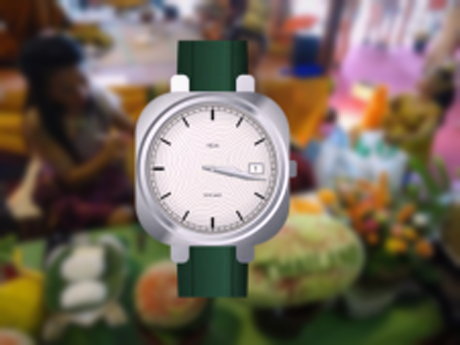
{"hour": 3, "minute": 17}
